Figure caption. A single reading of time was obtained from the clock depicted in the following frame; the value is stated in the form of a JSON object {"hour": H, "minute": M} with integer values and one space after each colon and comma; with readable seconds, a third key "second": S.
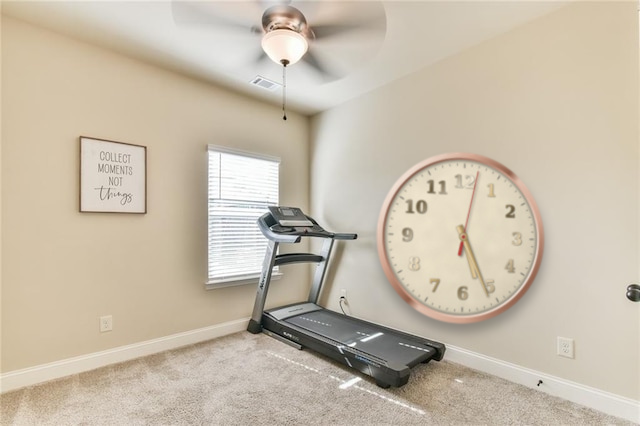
{"hour": 5, "minute": 26, "second": 2}
